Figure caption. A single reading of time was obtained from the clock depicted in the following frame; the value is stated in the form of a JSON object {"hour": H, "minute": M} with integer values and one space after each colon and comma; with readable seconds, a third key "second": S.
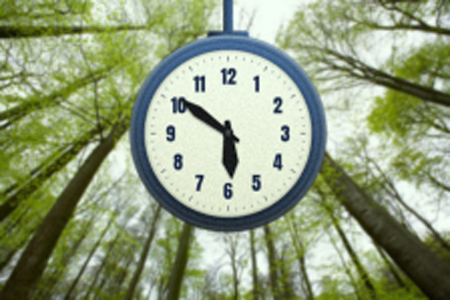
{"hour": 5, "minute": 51}
